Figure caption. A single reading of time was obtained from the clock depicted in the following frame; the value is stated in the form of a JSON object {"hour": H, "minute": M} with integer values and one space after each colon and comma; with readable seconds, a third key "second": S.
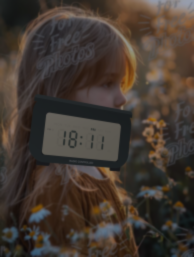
{"hour": 18, "minute": 11}
